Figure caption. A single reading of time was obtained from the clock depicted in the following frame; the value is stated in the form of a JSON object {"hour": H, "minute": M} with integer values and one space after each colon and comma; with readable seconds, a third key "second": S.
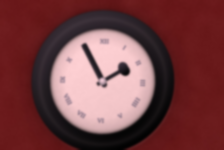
{"hour": 1, "minute": 55}
